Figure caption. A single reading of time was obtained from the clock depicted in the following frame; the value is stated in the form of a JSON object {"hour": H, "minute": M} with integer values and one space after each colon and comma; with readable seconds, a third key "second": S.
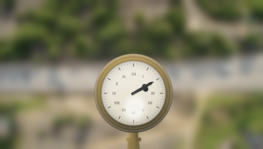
{"hour": 2, "minute": 10}
